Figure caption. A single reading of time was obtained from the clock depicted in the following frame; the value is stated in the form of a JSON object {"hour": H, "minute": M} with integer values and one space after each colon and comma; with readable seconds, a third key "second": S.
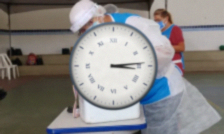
{"hour": 3, "minute": 14}
